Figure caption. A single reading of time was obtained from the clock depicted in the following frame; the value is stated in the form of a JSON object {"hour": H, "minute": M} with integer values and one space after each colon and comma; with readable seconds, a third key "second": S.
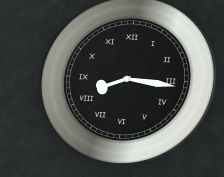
{"hour": 8, "minute": 16}
